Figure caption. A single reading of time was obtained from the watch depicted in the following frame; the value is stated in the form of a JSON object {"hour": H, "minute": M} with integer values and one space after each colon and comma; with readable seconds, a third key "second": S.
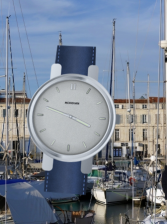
{"hour": 3, "minute": 48}
